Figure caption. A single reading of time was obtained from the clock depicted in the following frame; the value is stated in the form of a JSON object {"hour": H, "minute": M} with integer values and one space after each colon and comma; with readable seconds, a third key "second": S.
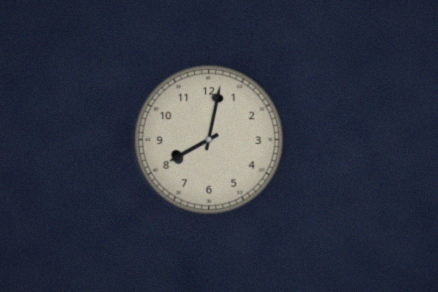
{"hour": 8, "minute": 2}
